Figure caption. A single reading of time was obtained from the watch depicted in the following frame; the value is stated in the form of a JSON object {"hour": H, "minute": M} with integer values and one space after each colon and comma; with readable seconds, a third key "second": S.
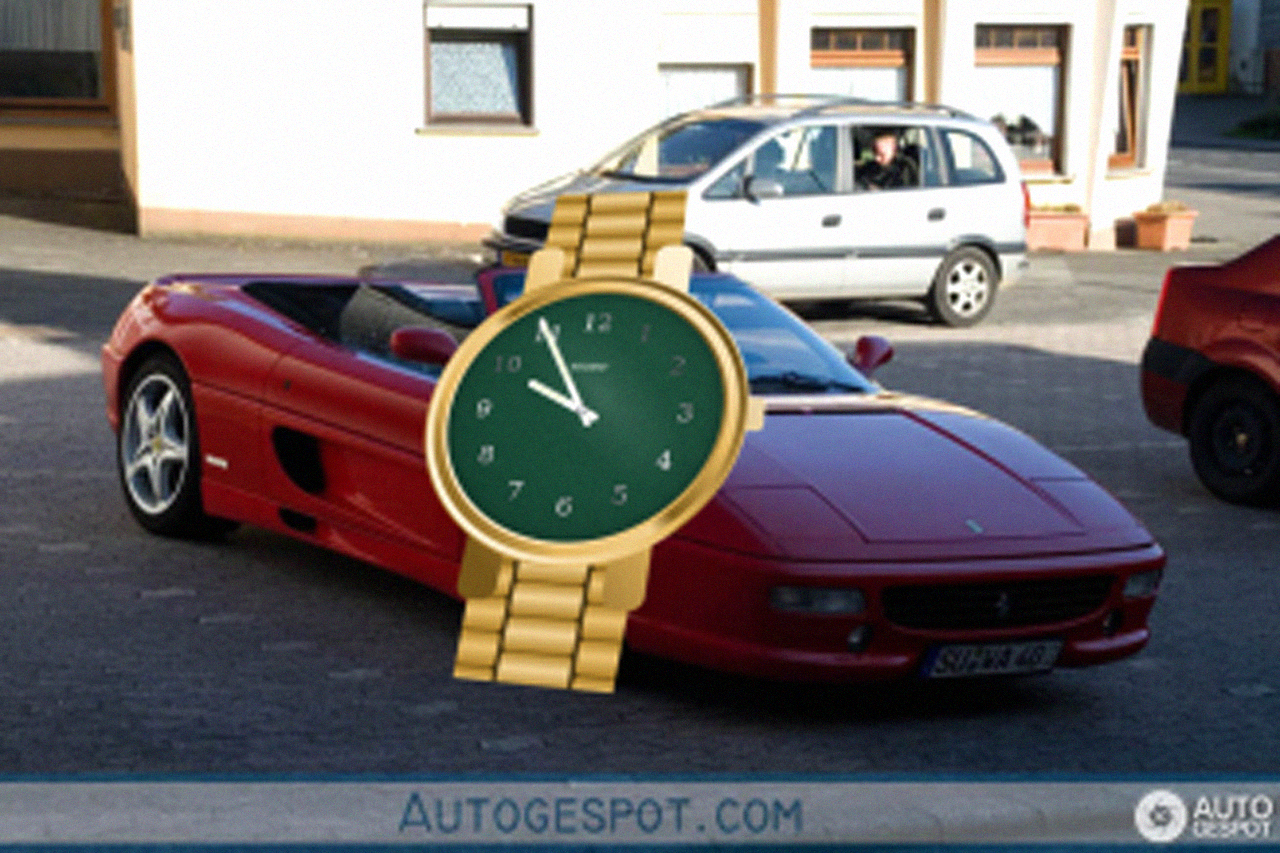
{"hour": 9, "minute": 55}
